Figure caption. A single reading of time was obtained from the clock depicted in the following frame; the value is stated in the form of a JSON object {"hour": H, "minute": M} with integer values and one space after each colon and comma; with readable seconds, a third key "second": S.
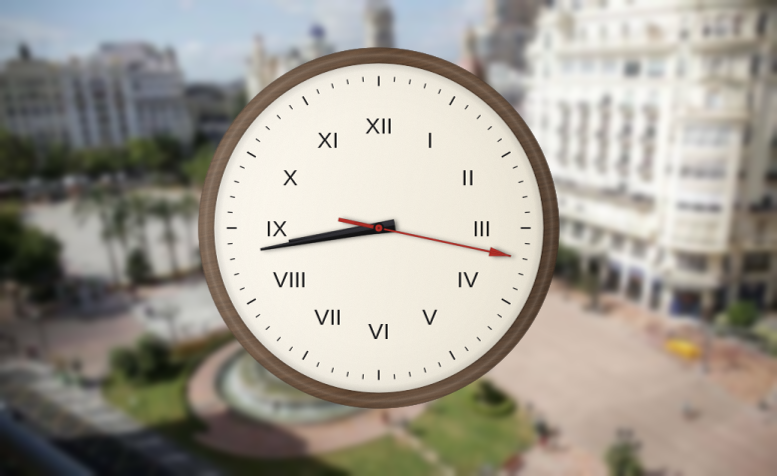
{"hour": 8, "minute": 43, "second": 17}
